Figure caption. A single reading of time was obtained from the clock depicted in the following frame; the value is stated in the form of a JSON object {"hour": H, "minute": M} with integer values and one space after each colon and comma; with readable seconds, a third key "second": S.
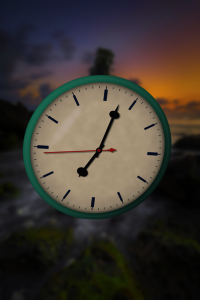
{"hour": 7, "minute": 2, "second": 44}
